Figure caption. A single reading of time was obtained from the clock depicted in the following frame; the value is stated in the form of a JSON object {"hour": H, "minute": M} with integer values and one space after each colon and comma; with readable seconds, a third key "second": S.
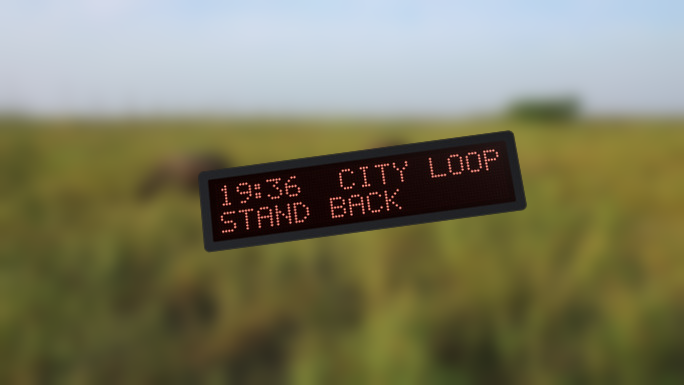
{"hour": 19, "minute": 36}
